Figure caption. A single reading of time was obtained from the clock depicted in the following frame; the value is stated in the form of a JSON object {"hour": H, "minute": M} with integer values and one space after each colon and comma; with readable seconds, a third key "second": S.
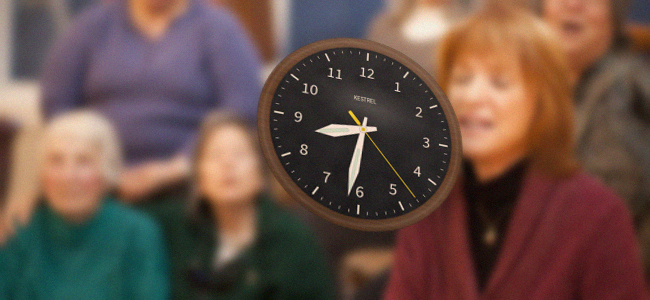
{"hour": 8, "minute": 31, "second": 23}
